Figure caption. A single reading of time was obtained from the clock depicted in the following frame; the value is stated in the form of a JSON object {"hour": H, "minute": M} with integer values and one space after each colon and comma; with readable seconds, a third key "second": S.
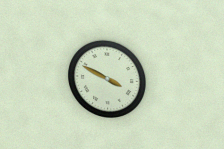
{"hour": 3, "minute": 49}
